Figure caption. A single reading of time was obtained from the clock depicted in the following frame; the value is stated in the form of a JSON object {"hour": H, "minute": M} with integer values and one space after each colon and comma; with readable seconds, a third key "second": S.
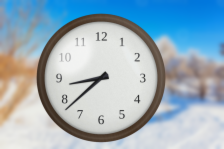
{"hour": 8, "minute": 38}
